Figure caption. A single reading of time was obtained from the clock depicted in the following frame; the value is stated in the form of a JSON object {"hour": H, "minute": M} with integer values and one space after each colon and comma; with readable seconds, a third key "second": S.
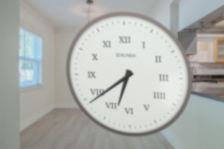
{"hour": 6, "minute": 39}
